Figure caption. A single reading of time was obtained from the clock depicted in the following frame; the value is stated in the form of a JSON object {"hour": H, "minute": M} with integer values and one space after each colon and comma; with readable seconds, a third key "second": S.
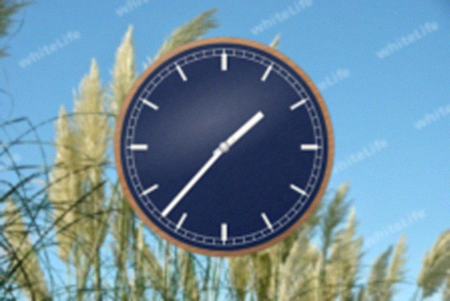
{"hour": 1, "minute": 37}
